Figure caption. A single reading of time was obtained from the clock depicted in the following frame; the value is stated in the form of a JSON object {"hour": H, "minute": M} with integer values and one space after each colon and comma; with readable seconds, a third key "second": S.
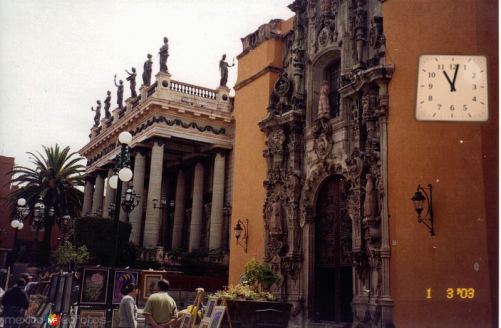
{"hour": 11, "minute": 2}
